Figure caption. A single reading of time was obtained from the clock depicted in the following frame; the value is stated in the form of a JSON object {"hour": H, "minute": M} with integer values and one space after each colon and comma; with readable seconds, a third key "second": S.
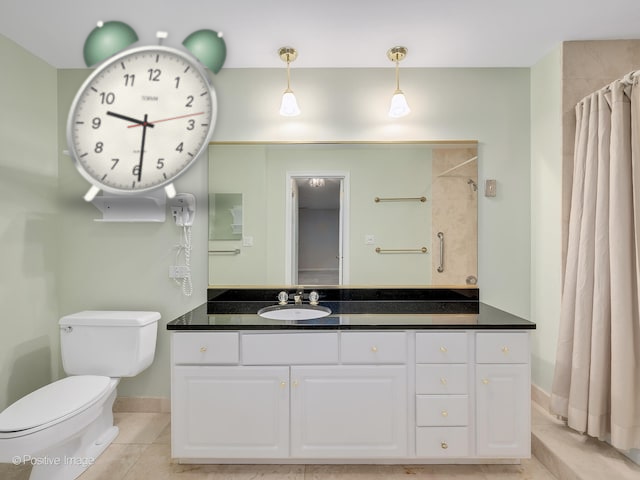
{"hour": 9, "minute": 29, "second": 13}
